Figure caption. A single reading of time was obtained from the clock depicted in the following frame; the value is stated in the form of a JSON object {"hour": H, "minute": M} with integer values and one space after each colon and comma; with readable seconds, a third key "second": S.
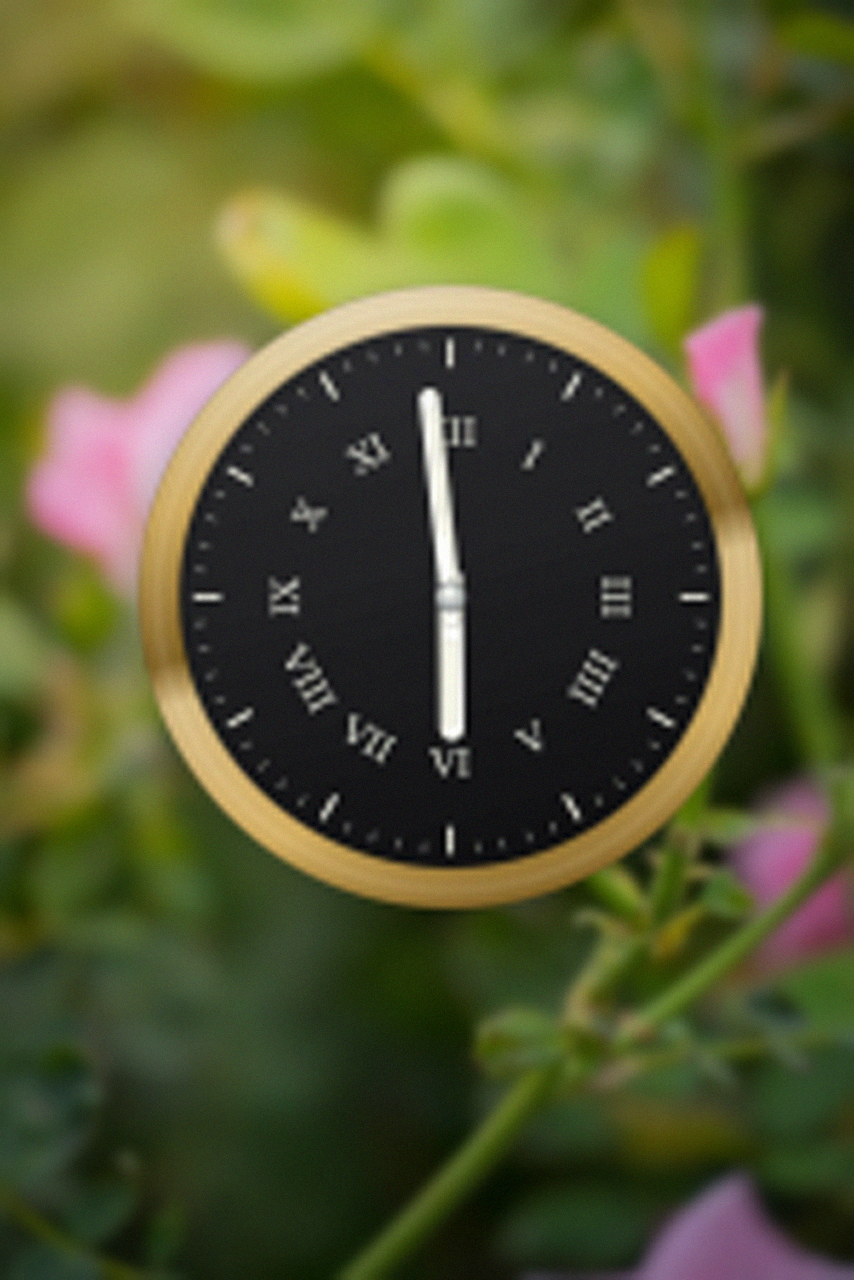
{"hour": 5, "minute": 59}
